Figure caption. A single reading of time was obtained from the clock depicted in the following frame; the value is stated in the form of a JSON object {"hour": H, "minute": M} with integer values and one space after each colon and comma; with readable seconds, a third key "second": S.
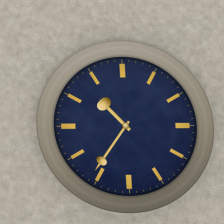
{"hour": 10, "minute": 36}
